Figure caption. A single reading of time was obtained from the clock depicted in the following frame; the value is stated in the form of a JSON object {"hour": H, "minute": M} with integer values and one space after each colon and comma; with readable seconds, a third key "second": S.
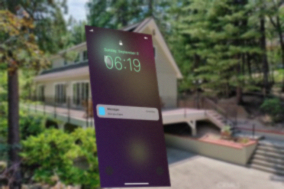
{"hour": 6, "minute": 19}
